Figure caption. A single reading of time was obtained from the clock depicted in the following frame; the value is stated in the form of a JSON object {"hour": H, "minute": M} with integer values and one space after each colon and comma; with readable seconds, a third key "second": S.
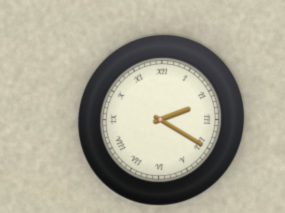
{"hour": 2, "minute": 20}
